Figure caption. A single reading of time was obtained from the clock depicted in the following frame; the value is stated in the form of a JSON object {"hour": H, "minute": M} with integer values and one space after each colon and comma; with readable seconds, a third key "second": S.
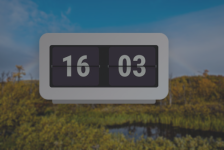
{"hour": 16, "minute": 3}
